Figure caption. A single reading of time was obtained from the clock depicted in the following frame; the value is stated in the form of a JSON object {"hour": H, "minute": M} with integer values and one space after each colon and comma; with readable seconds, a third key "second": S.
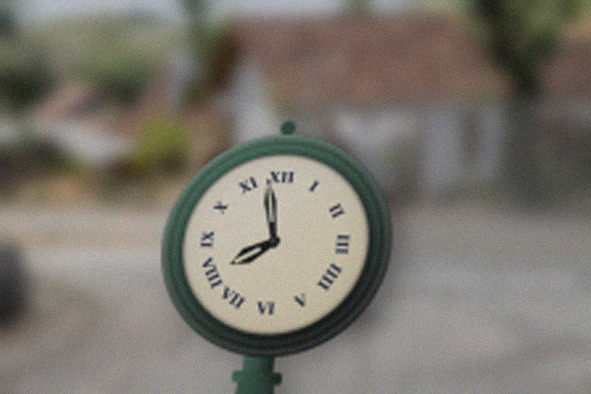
{"hour": 7, "minute": 58}
